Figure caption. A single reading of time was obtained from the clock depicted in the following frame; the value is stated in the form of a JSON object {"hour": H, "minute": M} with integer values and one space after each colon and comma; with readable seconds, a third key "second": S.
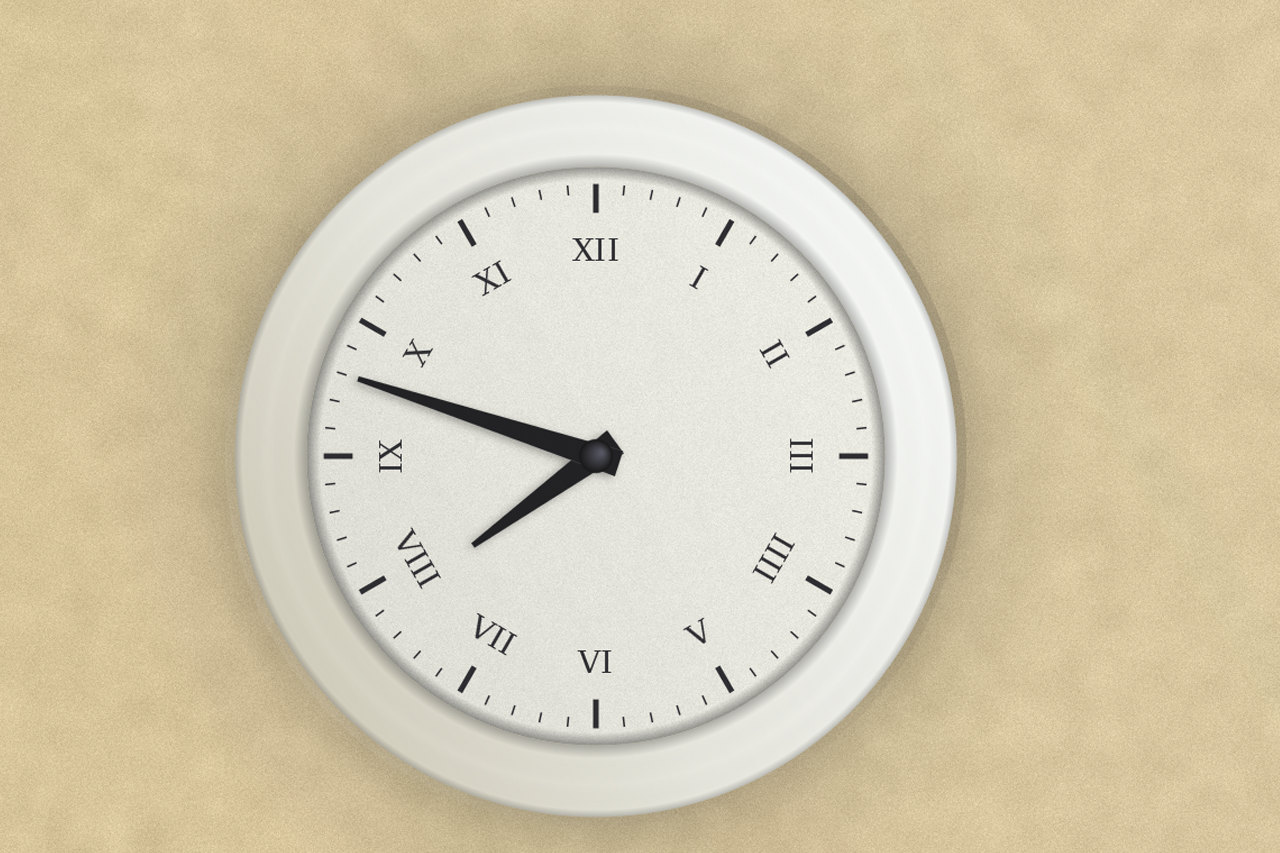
{"hour": 7, "minute": 48}
